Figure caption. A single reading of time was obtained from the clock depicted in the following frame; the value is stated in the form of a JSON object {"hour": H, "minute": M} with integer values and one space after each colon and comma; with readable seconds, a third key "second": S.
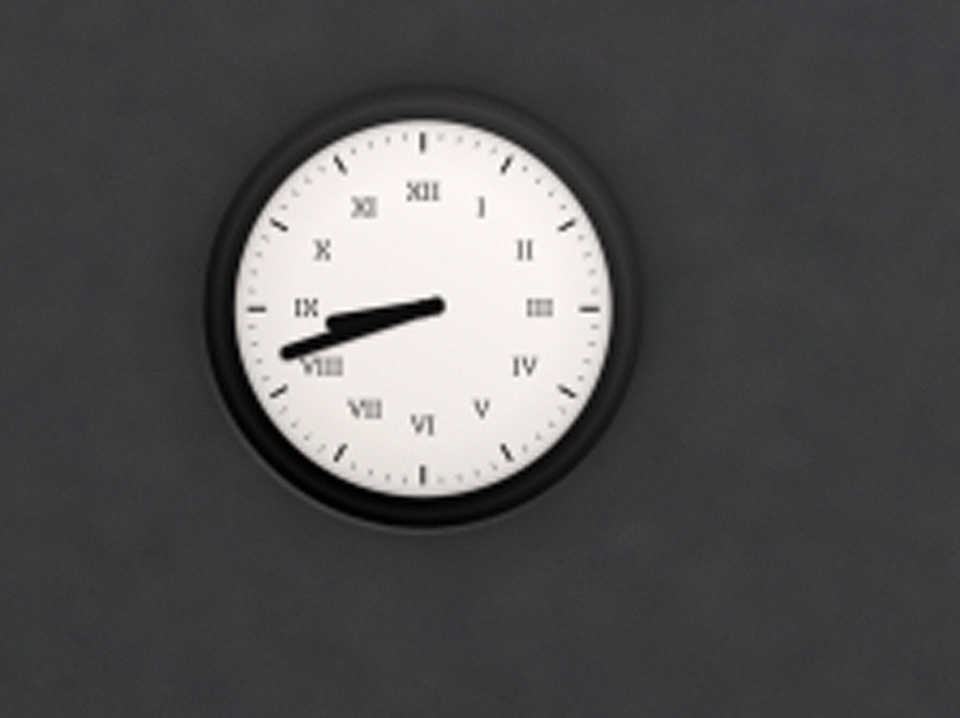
{"hour": 8, "minute": 42}
